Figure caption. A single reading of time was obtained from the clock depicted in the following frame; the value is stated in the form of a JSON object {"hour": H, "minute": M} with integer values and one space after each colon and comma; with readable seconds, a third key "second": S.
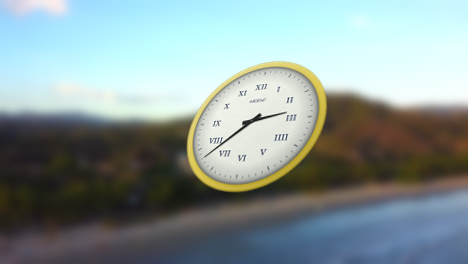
{"hour": 2, "minute": 38}
